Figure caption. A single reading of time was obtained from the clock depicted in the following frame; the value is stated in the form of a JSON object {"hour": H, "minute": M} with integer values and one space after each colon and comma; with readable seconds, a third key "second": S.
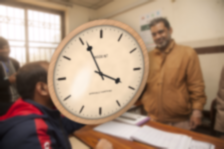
{"hour": 3, "minute": 56}
